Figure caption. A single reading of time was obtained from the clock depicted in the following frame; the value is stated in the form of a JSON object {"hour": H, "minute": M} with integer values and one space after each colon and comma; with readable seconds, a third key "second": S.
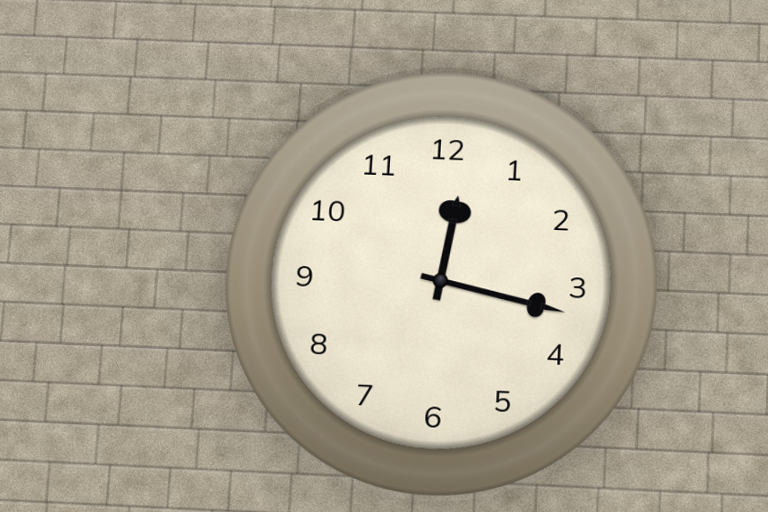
{"hour": 12, "minute": 17}
